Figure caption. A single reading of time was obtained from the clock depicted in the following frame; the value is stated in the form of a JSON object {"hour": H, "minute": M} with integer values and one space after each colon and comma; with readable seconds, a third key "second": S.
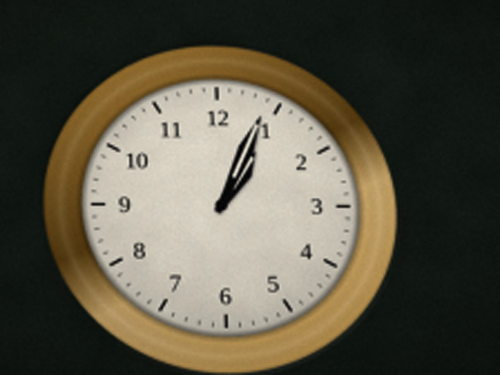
{"hour": 1, "minute": 4}
